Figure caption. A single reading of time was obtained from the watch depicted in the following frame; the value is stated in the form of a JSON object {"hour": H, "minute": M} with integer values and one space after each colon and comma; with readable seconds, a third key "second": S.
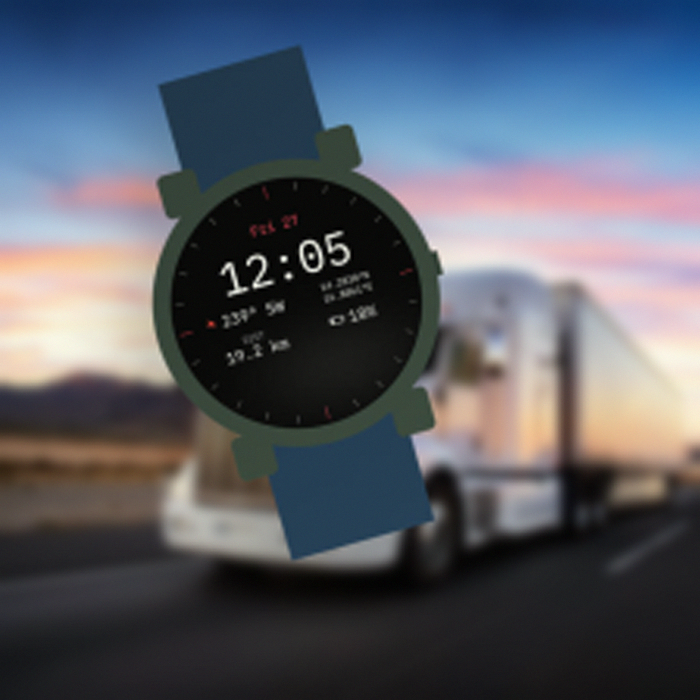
{"hour": 12, "minute": 5}
